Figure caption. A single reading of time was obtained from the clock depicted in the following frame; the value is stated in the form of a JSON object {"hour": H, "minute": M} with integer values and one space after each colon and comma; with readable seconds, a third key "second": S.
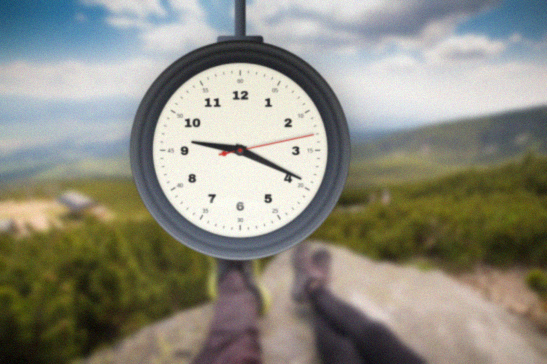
{"hour": 9, "minute": 19, "second": 13}
